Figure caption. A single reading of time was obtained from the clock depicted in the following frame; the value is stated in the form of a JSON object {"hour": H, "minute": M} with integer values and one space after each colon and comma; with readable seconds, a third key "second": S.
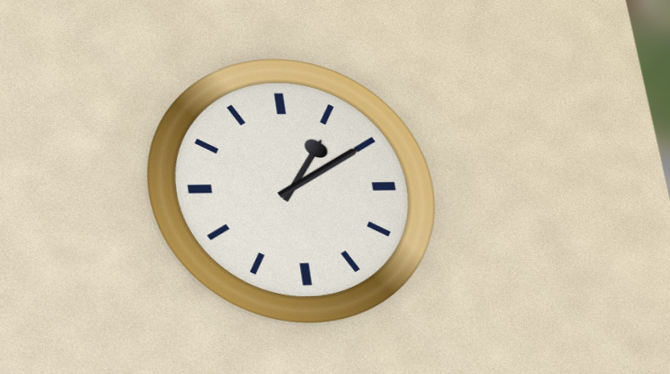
{"hour": 1, "minute": 10}
